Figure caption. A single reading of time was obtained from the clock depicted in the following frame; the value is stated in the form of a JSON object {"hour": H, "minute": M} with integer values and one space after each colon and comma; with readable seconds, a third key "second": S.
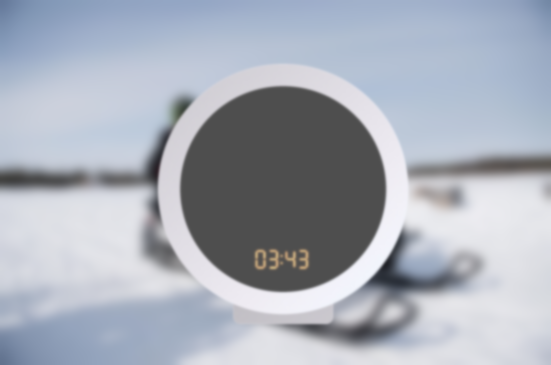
{"hour": 3, "minute": 43}
